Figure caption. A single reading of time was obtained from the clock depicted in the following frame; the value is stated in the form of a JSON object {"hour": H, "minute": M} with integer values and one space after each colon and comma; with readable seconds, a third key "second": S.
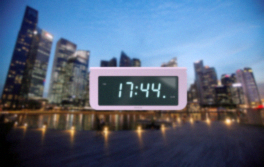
{"hour": 17, "minute": 44}
